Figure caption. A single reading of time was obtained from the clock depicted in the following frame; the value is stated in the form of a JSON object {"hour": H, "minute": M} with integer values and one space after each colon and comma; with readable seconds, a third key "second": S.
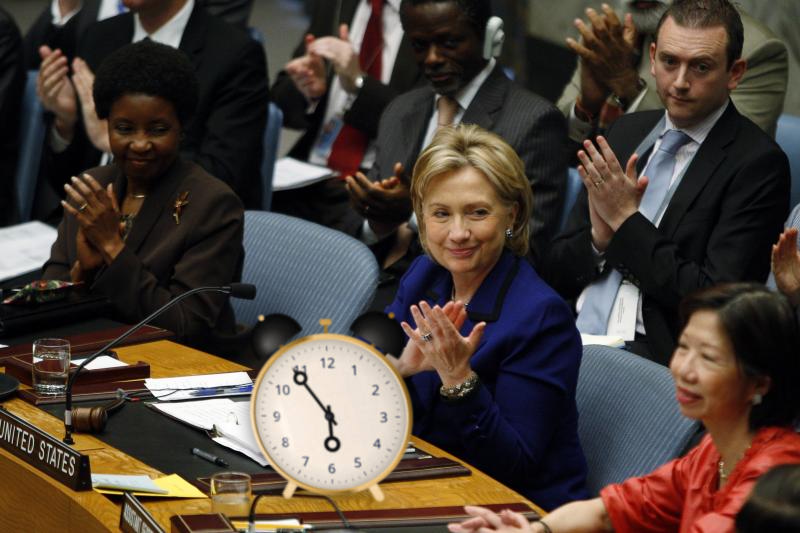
{"hour": 5, "minute": 54}
